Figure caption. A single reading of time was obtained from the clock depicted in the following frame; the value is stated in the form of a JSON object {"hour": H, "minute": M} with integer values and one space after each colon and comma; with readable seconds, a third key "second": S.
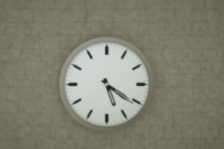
{"hour": 5, "minute": 21}
